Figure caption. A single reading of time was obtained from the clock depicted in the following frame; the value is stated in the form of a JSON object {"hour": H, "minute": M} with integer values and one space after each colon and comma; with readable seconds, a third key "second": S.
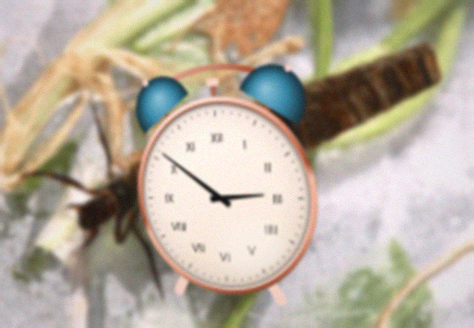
{"hour": 2, "minute": 51}
